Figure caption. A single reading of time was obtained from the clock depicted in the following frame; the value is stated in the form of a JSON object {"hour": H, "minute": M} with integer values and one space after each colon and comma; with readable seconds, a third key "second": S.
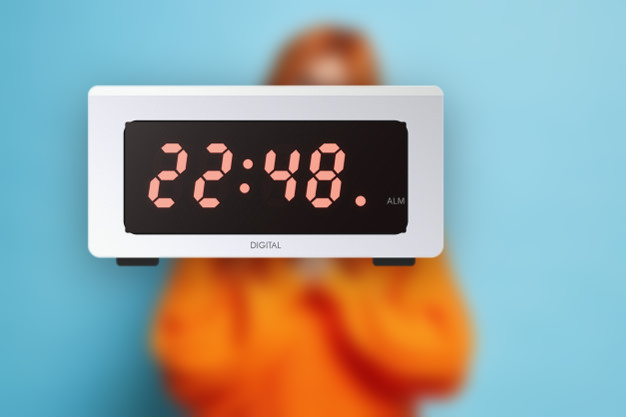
{"hour": 22, "minute": 48}
